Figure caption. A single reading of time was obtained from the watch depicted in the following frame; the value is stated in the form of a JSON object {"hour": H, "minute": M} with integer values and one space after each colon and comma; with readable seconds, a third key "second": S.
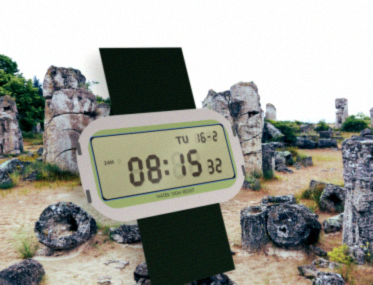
{"hour": 8, "minute": 15, "second": 32}
